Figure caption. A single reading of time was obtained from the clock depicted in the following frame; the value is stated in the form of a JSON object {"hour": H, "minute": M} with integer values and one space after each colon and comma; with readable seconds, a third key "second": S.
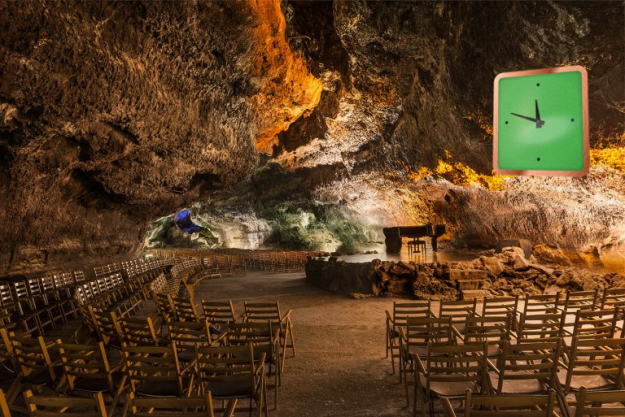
{"hour": 11, "minute": 48}
